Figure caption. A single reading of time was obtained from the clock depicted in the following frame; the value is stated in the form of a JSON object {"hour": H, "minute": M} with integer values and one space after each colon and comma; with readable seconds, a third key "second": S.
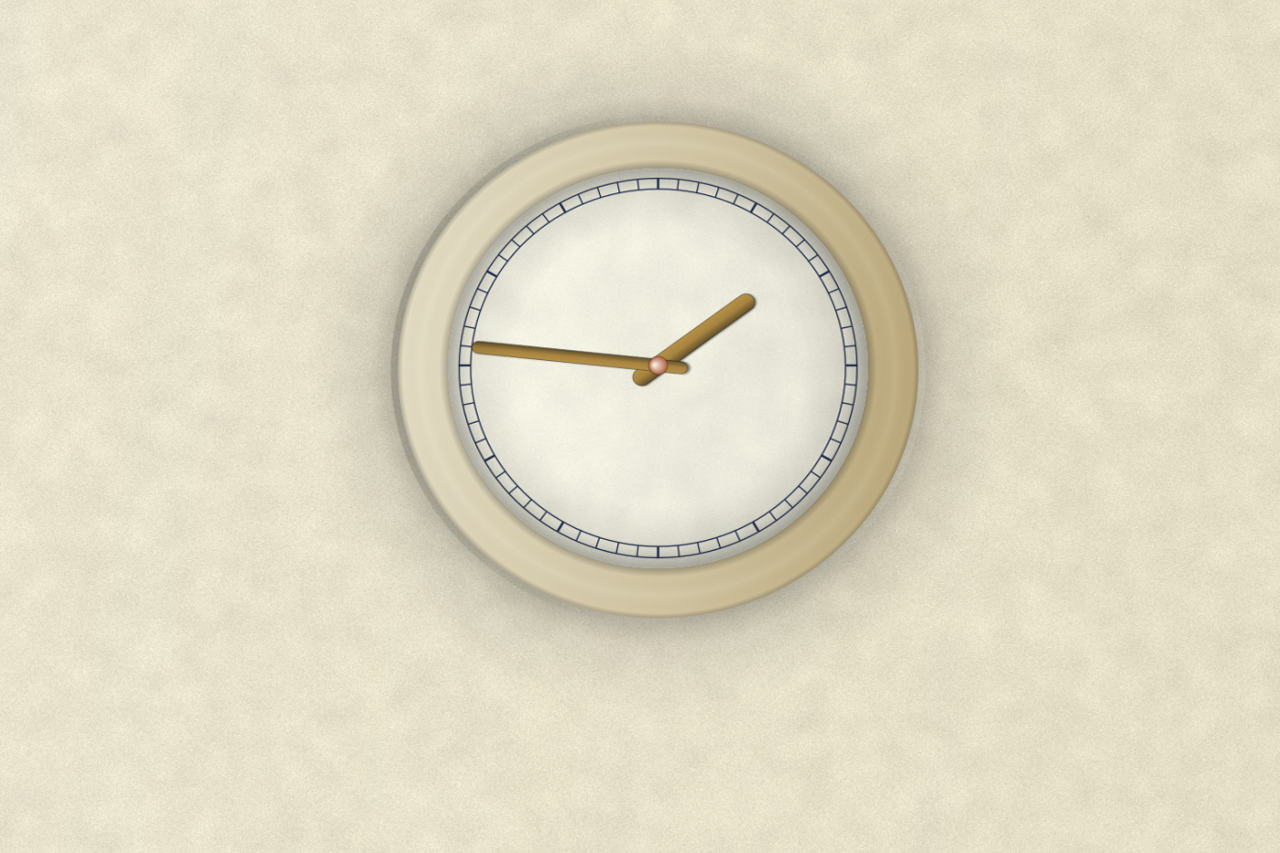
{"hour": 1, "minute": 46}
